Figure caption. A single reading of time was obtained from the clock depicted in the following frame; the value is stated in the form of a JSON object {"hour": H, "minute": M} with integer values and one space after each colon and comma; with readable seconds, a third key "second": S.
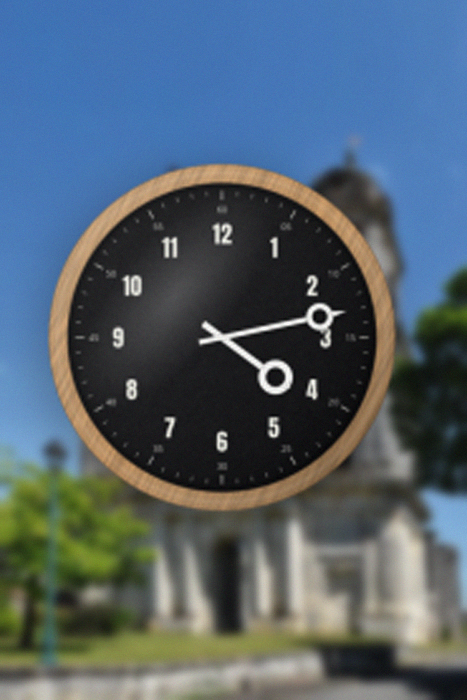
{"hour": 4, "minute": 13}
